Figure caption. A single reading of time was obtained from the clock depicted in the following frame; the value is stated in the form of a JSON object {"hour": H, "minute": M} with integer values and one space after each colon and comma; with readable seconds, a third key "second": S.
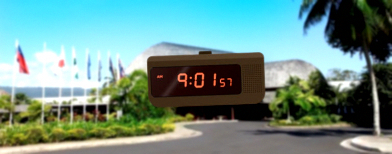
{"hour": 9, "minute": 1, "second": 57}
